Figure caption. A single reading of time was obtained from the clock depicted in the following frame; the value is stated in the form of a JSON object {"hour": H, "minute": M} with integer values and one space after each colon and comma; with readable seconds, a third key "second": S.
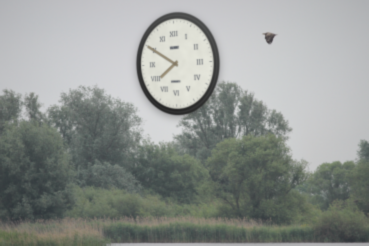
{"hour": 7, "minute": 50}
